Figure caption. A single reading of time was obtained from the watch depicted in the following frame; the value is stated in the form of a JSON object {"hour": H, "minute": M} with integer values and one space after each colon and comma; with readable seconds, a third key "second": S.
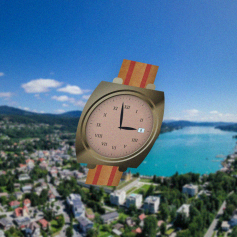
{"hour": 2, "minute": 58}
